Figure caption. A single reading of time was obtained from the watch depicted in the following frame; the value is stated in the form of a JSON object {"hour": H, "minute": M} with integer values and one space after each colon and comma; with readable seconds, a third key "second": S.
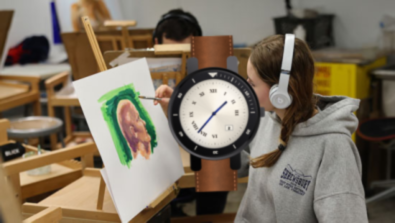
{"hour": 1, "minute": 37}
